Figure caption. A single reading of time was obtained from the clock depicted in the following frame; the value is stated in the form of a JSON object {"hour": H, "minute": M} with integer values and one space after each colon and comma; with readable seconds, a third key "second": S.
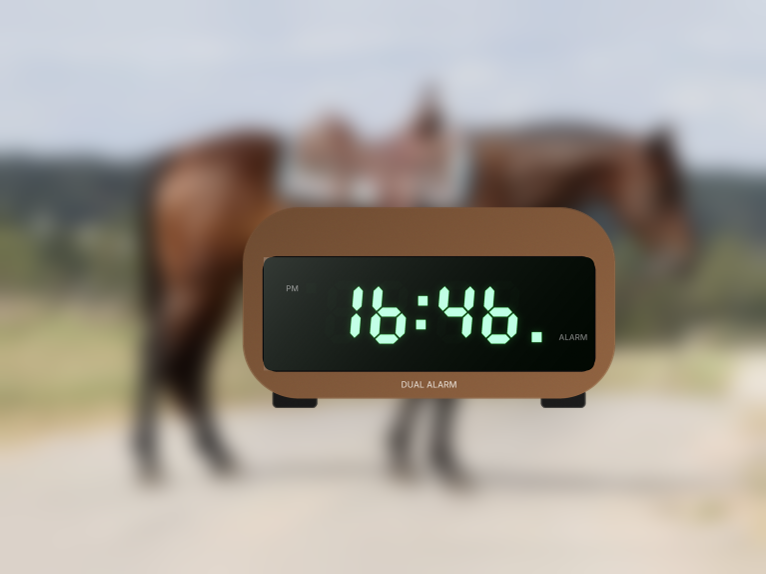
{"hour": 16, "minute": 46}
